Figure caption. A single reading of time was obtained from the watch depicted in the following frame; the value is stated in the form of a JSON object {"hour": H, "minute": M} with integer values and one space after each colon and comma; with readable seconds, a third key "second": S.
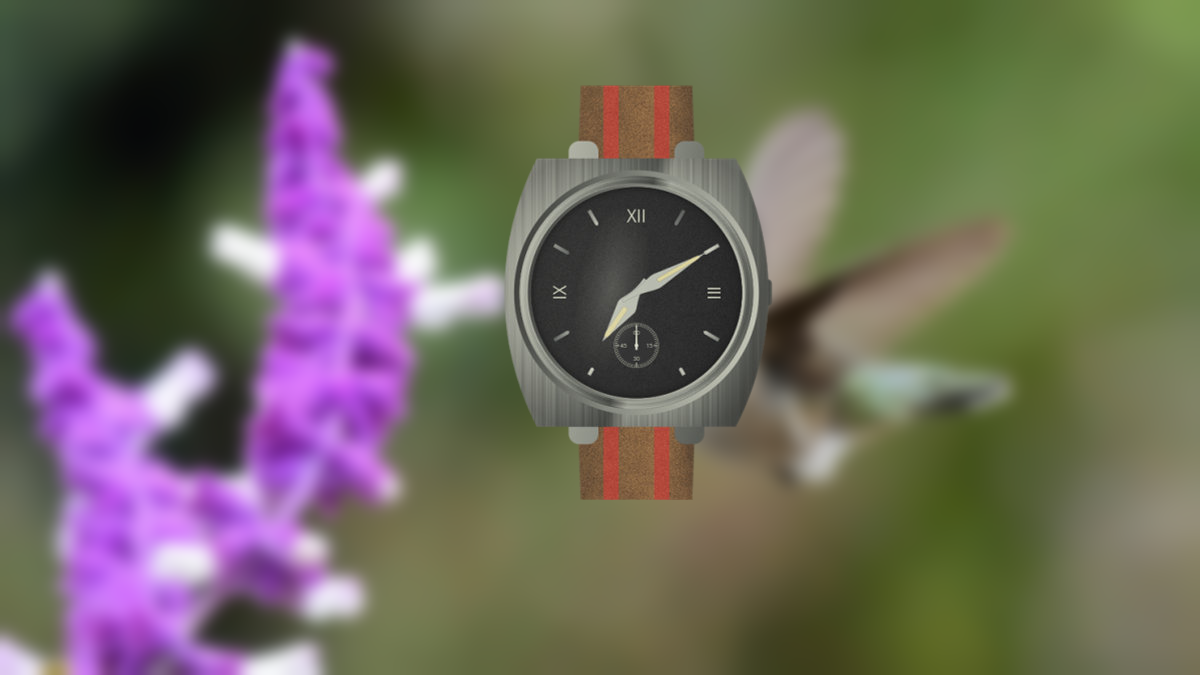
{"hour": 7, "minute": 10}
